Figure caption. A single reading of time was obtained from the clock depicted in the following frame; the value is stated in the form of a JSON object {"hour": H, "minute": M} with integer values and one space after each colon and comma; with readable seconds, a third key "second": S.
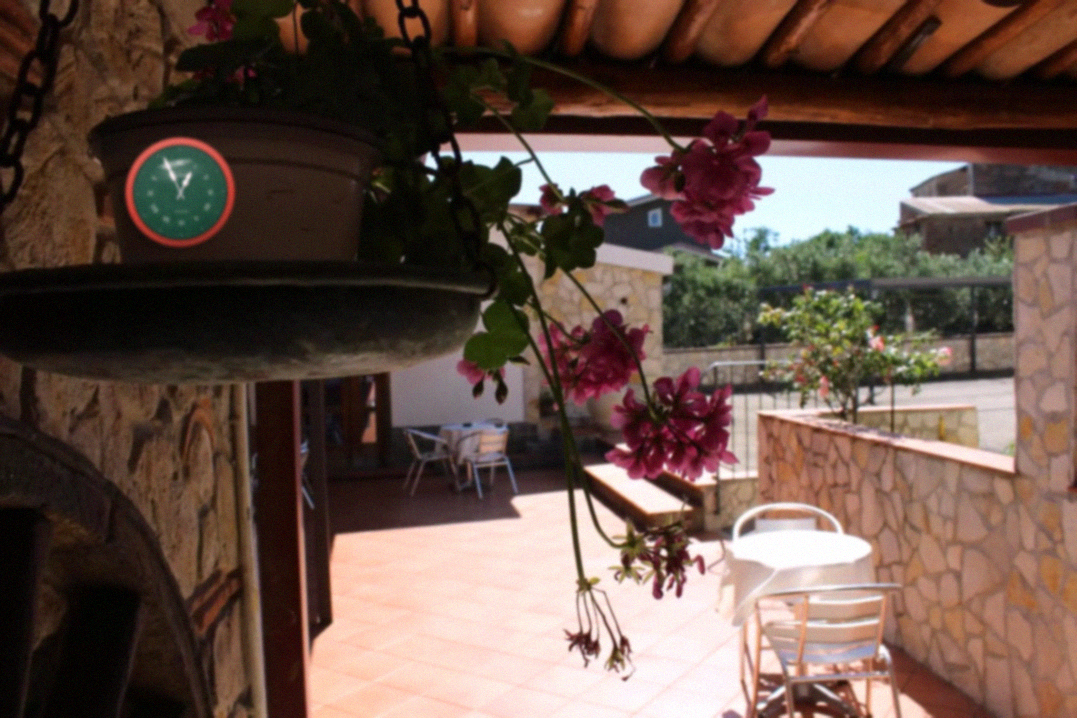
{"hour": 12, "minute": 56}
